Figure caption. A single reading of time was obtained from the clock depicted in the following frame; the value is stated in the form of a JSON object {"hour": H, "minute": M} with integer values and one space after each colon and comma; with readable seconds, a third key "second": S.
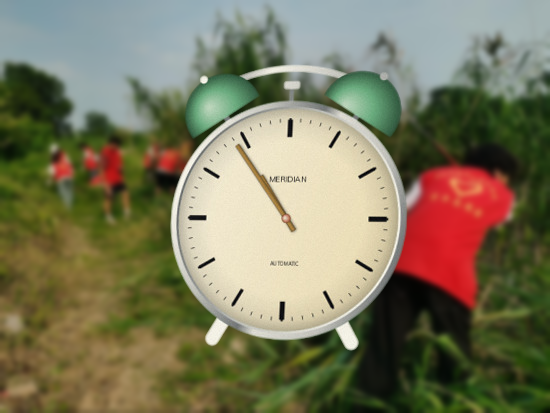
{"hour": 10, "minute": 54}
